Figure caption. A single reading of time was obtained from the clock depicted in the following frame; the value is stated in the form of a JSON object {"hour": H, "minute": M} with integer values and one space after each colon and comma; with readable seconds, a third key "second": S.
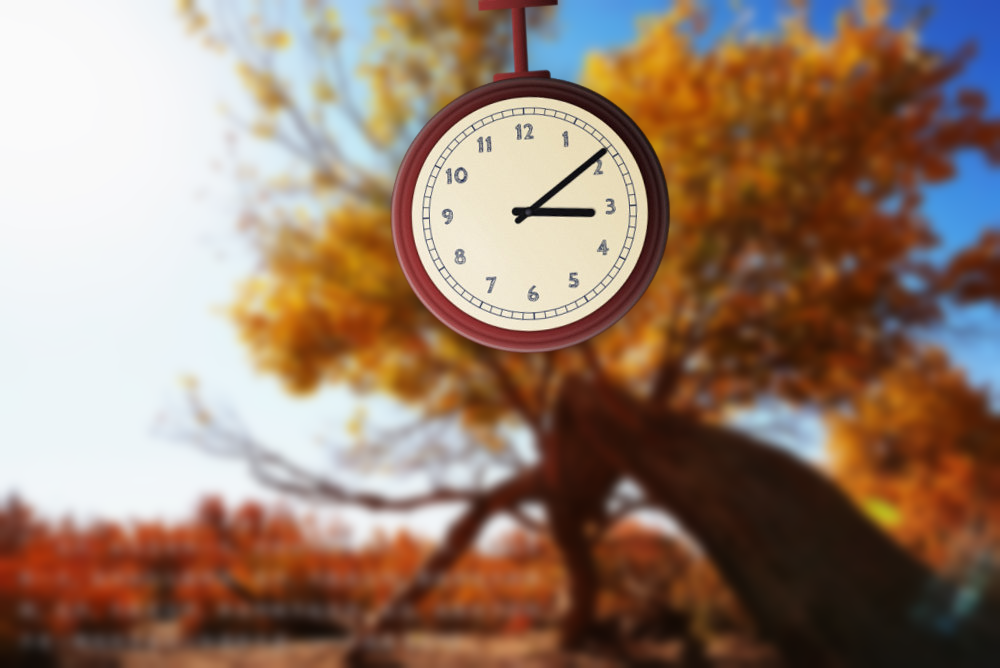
{"hour": 3, "minute": 9}
